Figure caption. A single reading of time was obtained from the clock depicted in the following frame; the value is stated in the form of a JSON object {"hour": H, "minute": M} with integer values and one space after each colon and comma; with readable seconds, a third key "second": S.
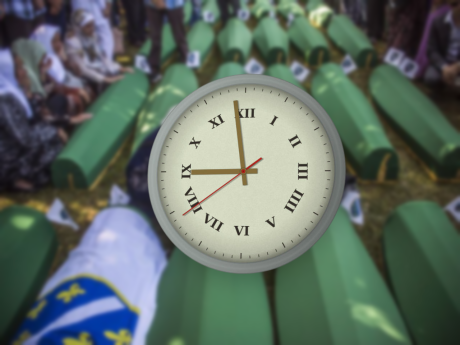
{"hour": 8, "minute": 58, "second": 39}
